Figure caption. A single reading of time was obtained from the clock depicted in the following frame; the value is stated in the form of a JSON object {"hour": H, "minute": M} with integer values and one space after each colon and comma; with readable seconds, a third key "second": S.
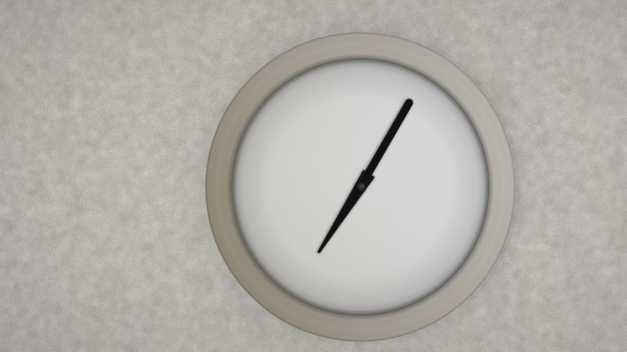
{"hour": 7, "minute": 5}
